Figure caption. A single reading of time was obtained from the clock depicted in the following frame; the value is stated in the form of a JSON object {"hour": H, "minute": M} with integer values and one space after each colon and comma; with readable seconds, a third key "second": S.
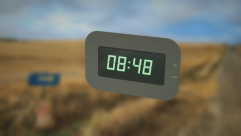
{"hour": 8, "minute": 48}
